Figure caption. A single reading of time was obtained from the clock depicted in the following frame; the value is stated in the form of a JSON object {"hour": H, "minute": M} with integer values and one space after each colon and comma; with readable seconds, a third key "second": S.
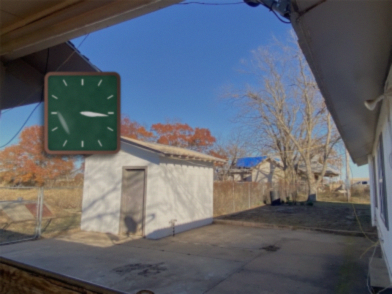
{"hour": 3, "minute": 16}
